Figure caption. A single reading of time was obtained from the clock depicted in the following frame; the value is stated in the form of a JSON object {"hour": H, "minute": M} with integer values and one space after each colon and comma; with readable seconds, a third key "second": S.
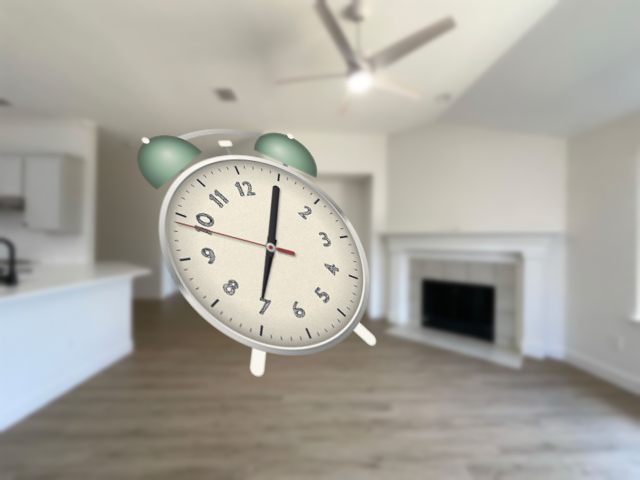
{"hour": 7, "minute": 4, "second": 49}
